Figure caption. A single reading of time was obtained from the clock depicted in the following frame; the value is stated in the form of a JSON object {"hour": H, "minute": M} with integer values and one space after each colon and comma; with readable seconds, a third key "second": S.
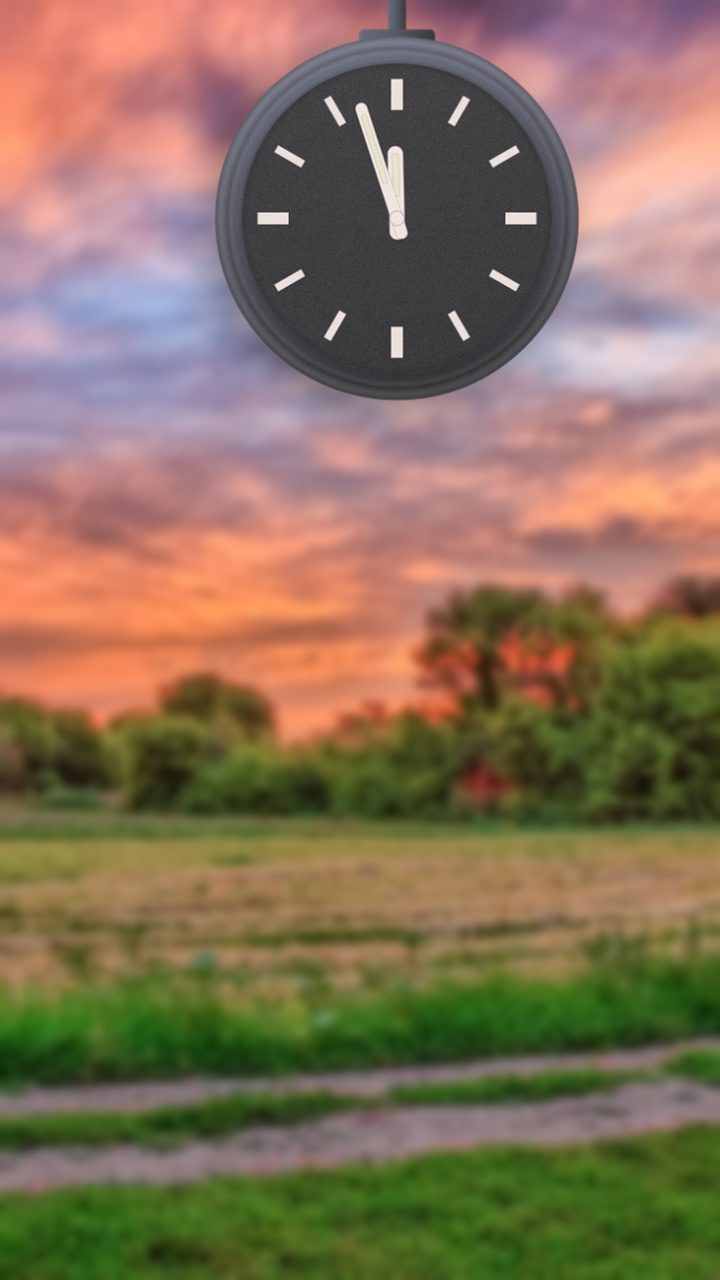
{"hour": 11, "minute": 57}
